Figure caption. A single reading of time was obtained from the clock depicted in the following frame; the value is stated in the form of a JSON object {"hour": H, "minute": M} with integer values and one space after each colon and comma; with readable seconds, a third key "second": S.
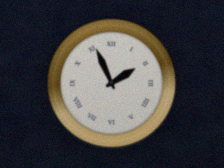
{"hour": 1, "minute": 56}
